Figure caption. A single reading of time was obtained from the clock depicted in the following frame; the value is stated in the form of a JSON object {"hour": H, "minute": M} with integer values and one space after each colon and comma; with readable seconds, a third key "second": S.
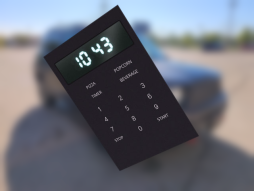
{"hour": 10, "minute": 43}
